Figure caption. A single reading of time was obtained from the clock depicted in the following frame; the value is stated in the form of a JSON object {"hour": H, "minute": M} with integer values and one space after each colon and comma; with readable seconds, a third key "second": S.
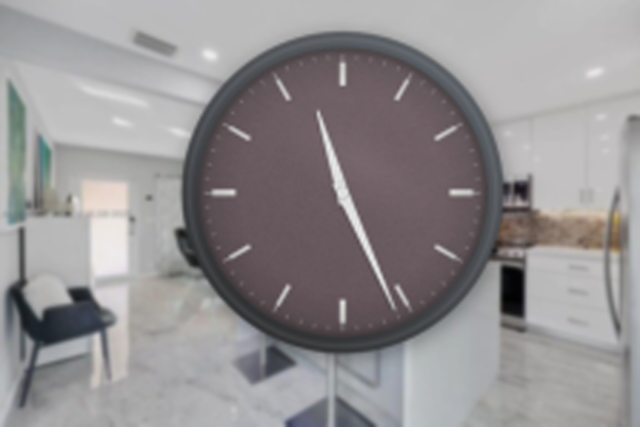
{"hour": 11, "minute": 26}
